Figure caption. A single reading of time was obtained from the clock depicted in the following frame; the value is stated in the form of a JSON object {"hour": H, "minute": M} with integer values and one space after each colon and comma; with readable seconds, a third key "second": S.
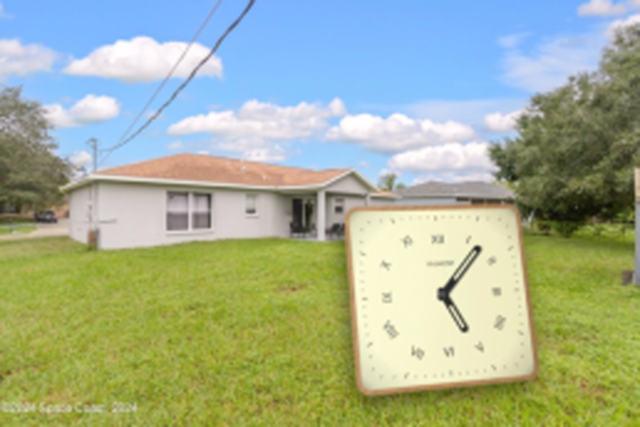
{"hour": 5, "minute": 7}
